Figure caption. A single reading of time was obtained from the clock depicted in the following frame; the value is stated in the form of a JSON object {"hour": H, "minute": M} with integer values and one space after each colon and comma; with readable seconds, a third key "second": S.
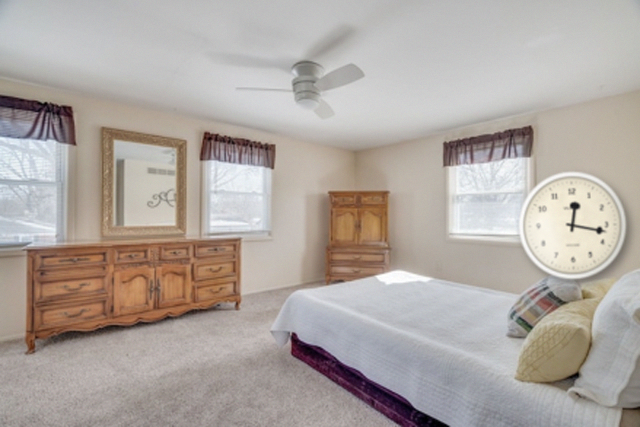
{"hour": 12, "minute": 17}
